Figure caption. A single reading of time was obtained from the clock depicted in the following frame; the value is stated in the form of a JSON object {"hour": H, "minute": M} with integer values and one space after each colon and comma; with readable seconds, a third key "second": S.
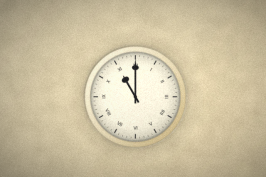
{"hour": 11, "minute": 0}
